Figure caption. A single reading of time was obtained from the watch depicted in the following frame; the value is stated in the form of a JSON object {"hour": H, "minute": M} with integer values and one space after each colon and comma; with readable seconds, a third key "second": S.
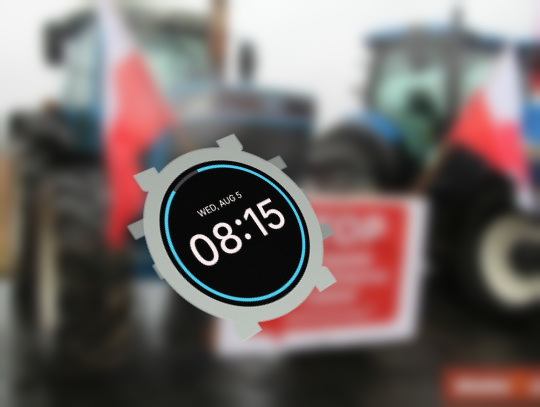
{"hour": 8, "minute": 15}
